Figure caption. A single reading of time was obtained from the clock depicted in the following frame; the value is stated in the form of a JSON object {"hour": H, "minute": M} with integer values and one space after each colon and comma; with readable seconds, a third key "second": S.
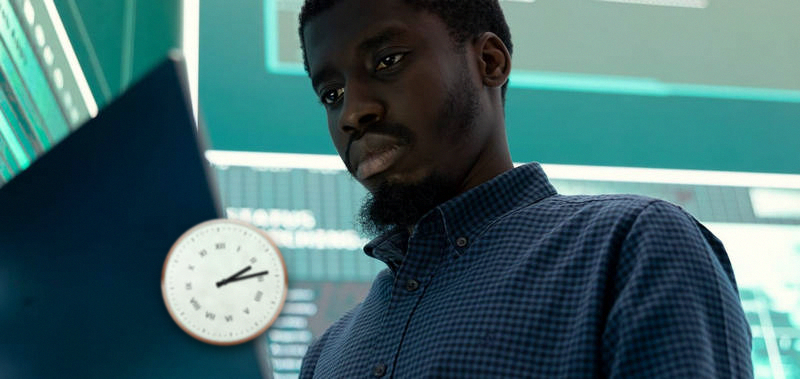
{"hour": 2, "minute": 14}
